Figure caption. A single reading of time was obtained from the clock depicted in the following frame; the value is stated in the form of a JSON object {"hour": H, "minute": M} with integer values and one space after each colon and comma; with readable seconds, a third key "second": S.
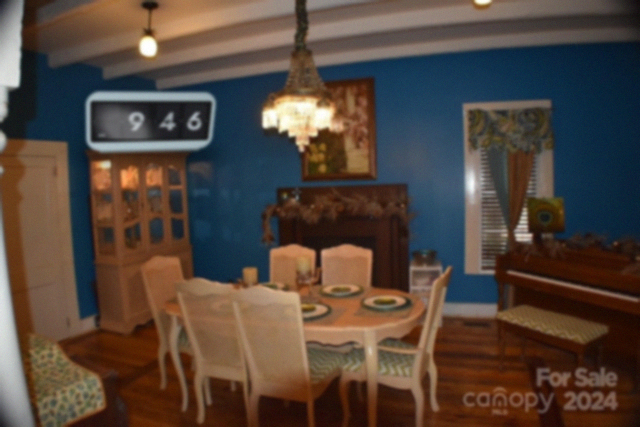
{"hour": 9, "minute": 46}
